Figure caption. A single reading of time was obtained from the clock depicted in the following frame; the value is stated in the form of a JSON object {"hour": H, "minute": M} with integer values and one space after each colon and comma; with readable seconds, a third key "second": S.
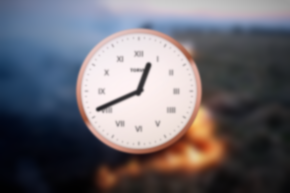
{"hour": 12, "minute": 41}
